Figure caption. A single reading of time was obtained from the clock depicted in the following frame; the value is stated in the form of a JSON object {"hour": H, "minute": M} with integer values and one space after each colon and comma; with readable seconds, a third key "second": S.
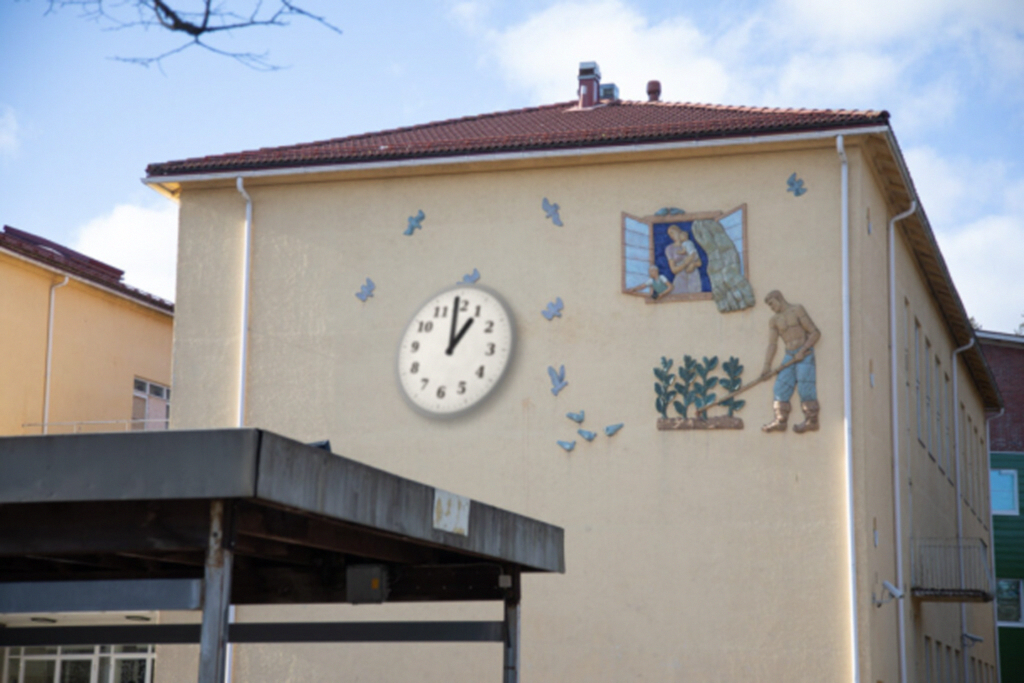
{"hour": 12, "minute": 59}
